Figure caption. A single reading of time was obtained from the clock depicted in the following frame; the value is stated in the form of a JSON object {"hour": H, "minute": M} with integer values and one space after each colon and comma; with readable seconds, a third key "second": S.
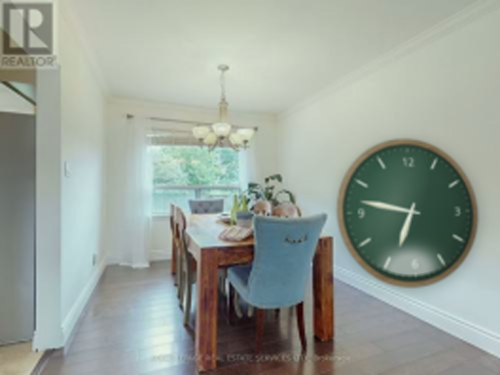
{"hour": 6, "minute": 47}
